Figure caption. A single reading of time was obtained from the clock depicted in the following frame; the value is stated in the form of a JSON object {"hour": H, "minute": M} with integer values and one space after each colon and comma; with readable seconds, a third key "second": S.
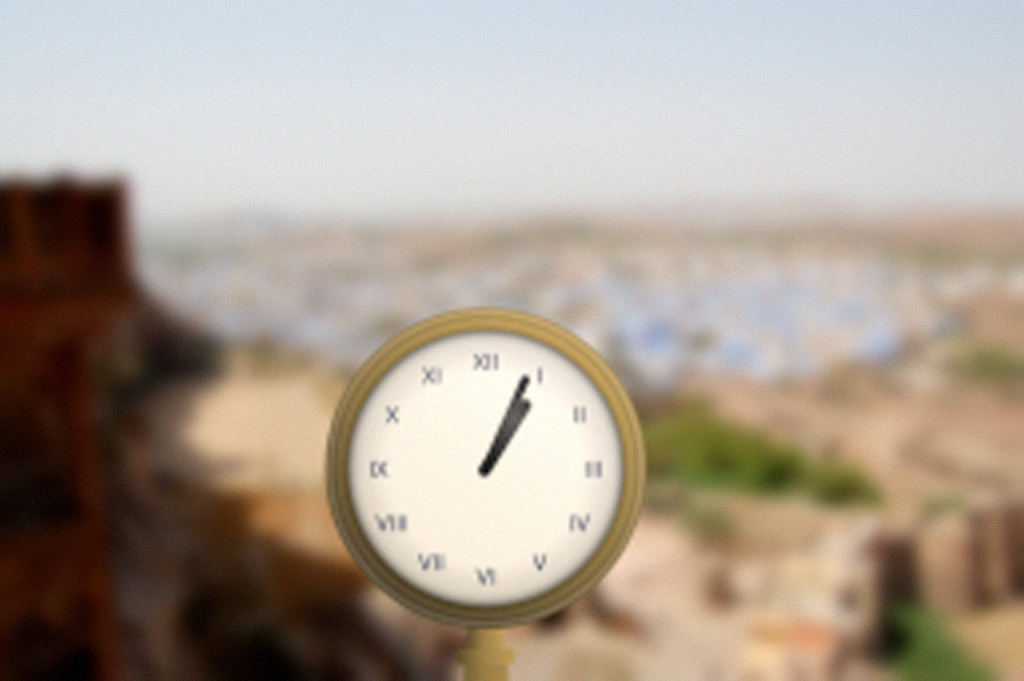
{"hour": 1, "minute": 4}
